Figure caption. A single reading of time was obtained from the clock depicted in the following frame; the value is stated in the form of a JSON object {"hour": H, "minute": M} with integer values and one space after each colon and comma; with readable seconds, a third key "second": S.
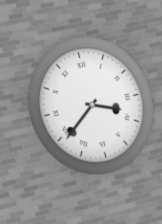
{"hour": 3, "minute": 39}
